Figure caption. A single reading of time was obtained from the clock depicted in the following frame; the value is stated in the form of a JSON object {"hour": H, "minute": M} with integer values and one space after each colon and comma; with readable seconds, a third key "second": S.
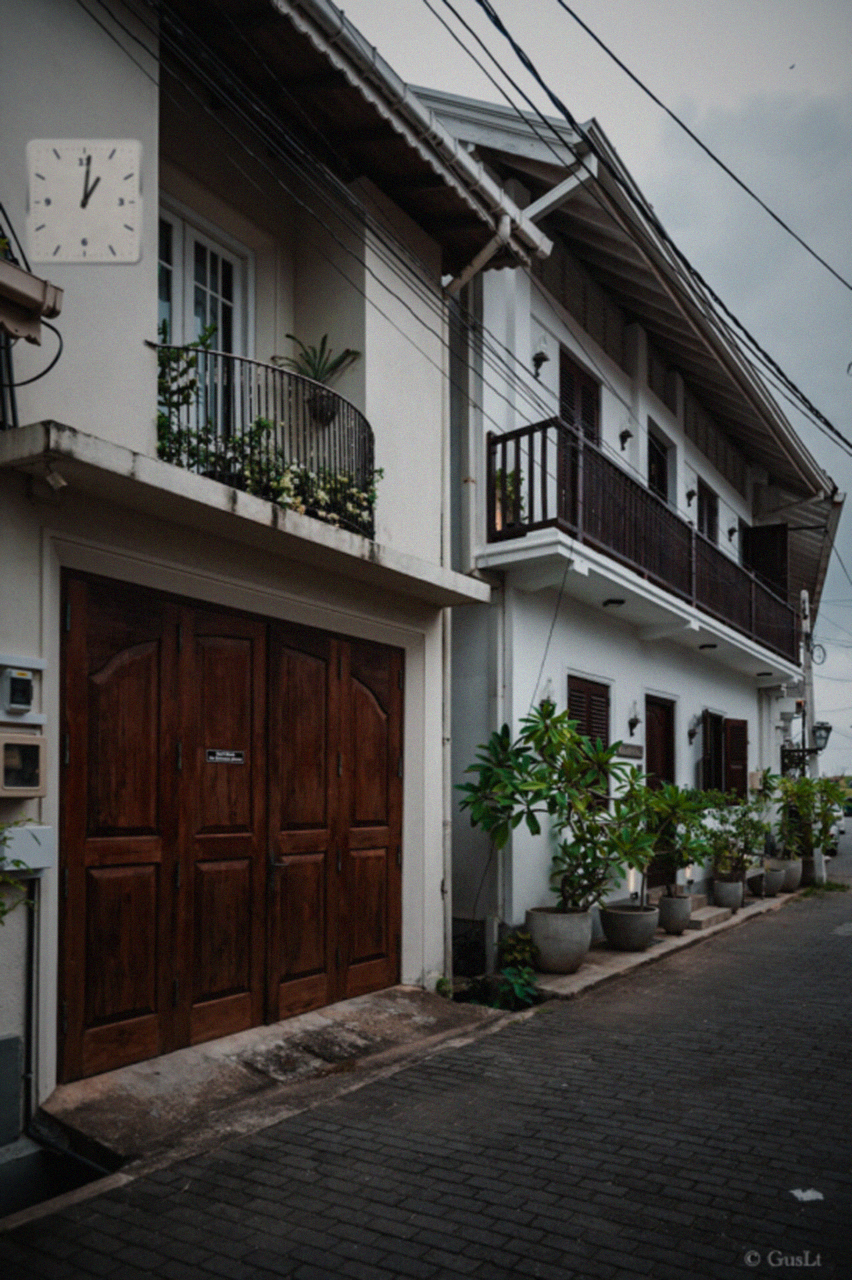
{"hour": 1, "minute": 1}
